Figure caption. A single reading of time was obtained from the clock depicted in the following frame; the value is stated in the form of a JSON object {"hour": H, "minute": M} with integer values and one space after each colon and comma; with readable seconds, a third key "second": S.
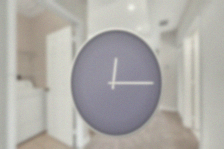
{"hour": 12, "minute": 15}
